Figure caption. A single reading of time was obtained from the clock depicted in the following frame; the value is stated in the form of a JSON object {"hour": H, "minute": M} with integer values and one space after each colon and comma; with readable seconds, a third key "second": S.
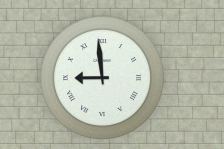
{"hour": 8, "minute": 59}
